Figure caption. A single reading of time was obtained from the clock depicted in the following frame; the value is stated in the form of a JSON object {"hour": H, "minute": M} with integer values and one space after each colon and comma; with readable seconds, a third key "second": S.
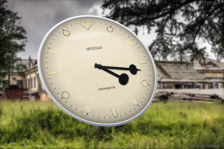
{"hour": 4, "minute": 17}
